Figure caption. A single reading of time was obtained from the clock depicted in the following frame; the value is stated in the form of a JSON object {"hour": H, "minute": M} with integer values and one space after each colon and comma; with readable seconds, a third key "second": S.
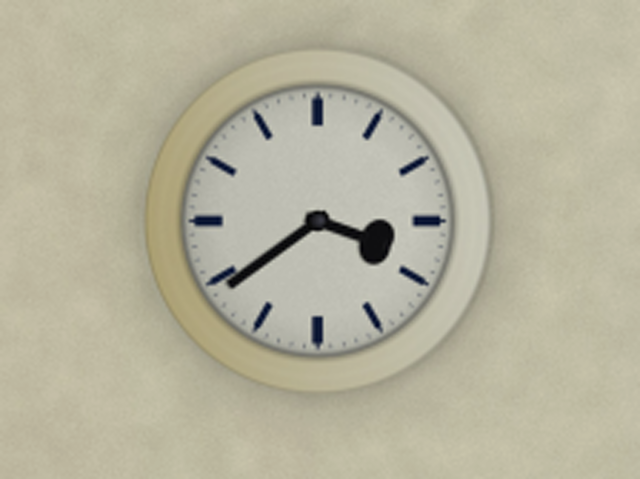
{"hour": 3, "minute": 39}
